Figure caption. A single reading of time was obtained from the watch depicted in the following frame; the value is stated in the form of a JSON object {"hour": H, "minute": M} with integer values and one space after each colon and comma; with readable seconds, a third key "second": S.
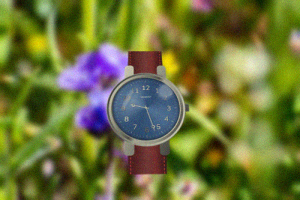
{"hour": 9, "minute": 27}
